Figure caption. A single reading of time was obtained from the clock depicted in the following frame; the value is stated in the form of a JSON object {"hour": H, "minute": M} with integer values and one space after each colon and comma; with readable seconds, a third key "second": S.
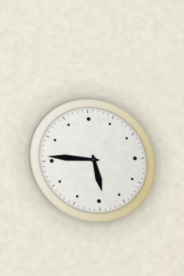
{"hour": 5, "minute": 46}
